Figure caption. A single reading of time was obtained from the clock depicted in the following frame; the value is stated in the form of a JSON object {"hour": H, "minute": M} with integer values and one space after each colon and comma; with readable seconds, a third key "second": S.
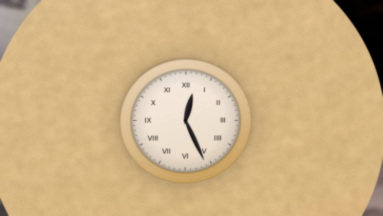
{"hour": 12, "minute": 26}
